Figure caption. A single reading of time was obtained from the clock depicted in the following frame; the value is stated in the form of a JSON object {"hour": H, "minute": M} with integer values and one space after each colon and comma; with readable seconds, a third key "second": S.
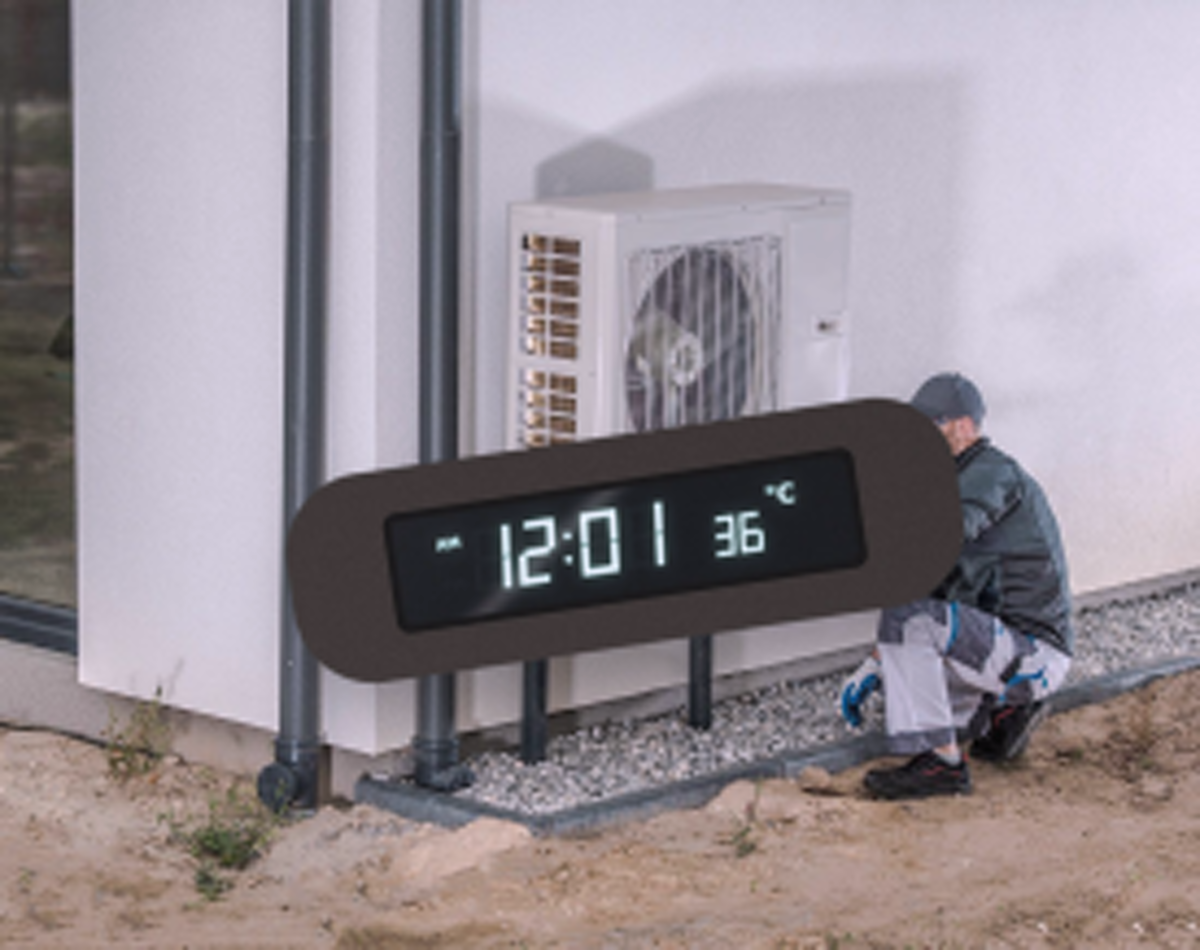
{"hour": 12, "minute": 1}
